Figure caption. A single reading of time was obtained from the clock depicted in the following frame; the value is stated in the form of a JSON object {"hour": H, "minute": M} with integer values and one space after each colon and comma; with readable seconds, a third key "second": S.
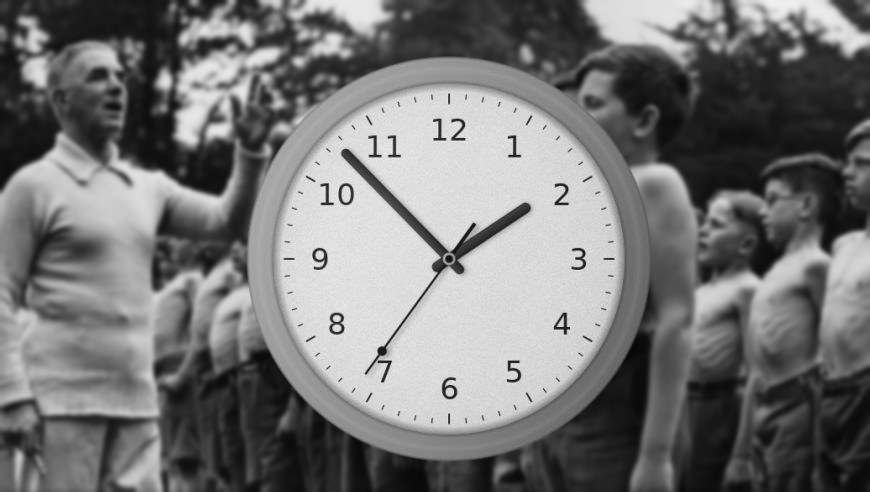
{"hour": 1, "minute": 52, "second": 36}
